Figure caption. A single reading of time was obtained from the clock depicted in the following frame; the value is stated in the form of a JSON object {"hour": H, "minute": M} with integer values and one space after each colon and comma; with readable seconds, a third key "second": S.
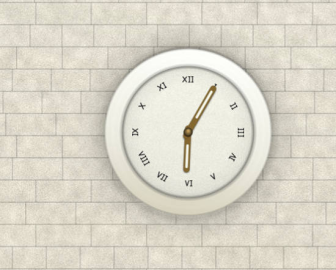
{"hour": 6, "minute": 5}
